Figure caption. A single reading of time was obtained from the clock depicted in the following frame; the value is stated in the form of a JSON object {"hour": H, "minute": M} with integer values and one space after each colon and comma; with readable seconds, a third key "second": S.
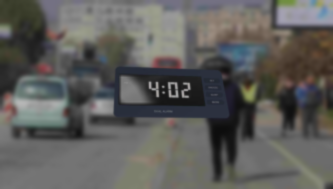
{"hour": 4, "minute": 2}
